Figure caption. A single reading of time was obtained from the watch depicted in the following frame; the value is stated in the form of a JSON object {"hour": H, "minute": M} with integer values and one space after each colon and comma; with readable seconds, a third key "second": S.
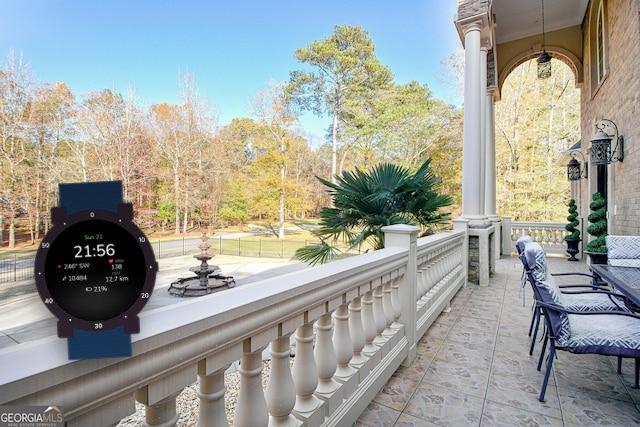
{"hour": 21, "minute": 56}
